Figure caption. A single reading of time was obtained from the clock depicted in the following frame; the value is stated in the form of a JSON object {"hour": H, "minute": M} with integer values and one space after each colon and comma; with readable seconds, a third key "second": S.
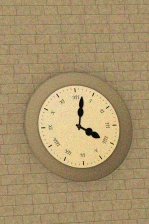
{"hour": 4, "minute": 2}
